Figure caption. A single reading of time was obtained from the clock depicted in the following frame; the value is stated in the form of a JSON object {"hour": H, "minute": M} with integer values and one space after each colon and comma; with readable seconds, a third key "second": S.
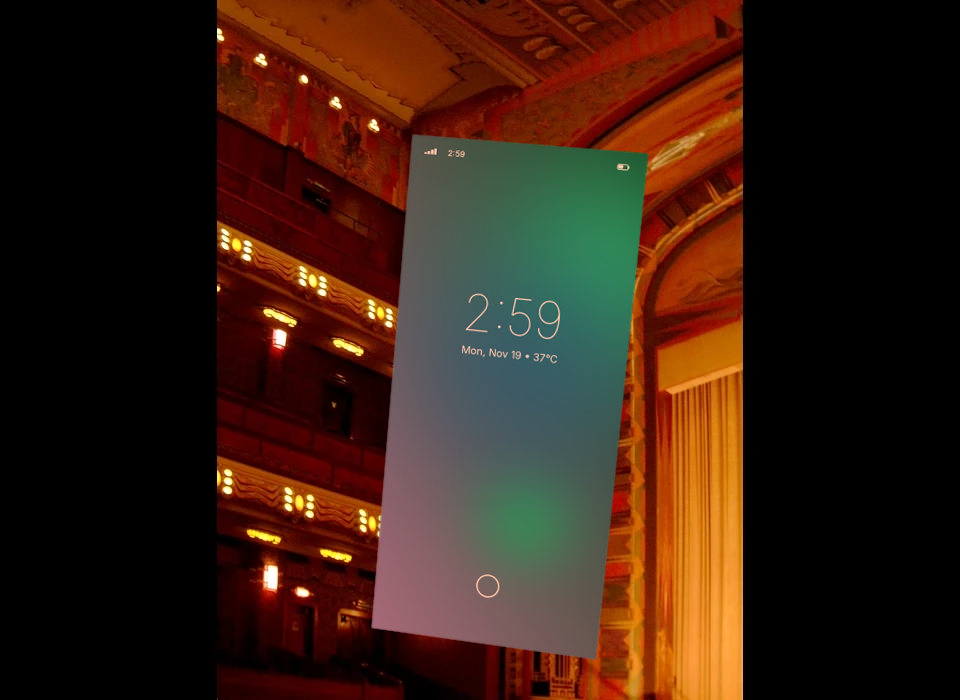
{"hour": 2, "minute": 59}
